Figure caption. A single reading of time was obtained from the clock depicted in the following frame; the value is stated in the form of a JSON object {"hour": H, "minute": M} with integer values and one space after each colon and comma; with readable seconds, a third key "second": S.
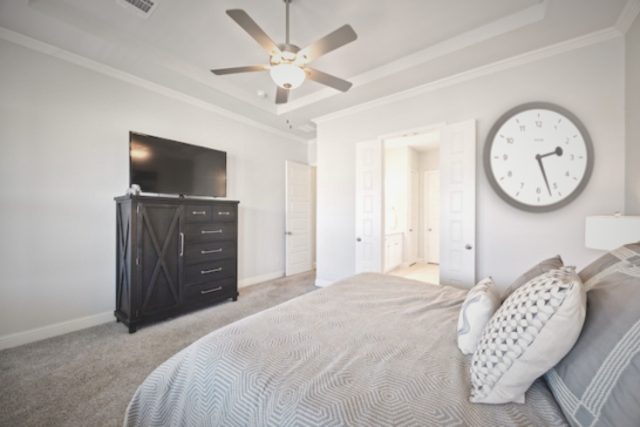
{"hour": 2, "minute": 27}
